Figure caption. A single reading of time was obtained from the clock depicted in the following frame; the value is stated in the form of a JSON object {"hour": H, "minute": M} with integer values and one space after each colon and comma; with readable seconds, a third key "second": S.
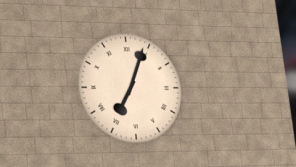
{"hour": 7, "minute": 4}
